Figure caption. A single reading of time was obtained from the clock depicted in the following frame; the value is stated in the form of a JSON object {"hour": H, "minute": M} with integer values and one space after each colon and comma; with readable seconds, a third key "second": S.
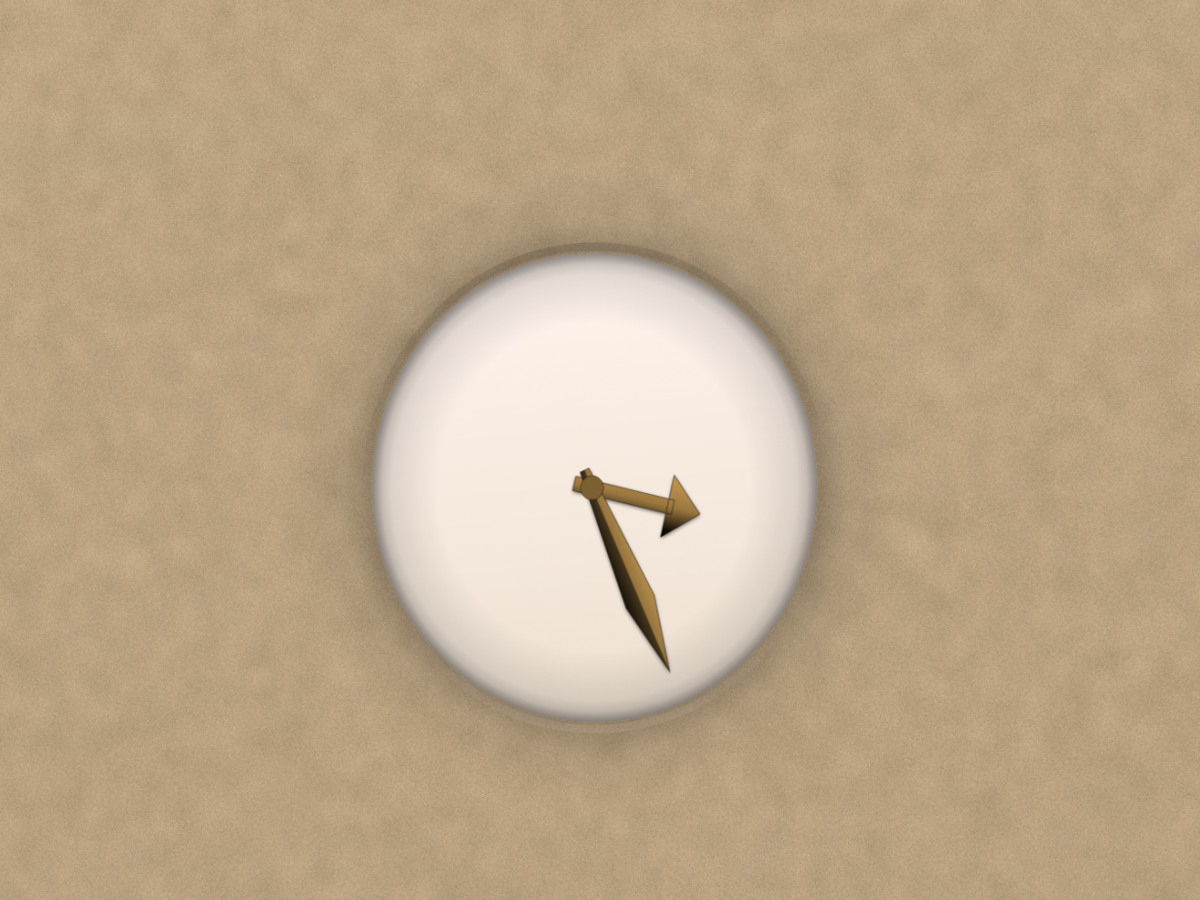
{"hour": 3, "minute": 26}
